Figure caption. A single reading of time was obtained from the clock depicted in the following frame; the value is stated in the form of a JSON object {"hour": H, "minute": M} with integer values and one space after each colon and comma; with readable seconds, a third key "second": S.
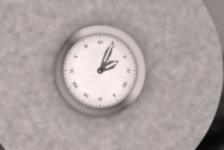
{"hour": 2, "minute": 4}
